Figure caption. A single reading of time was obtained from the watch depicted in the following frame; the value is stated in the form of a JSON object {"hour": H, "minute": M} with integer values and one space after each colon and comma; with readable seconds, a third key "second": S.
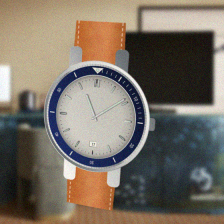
{"hour": 11, "minute": 9}
